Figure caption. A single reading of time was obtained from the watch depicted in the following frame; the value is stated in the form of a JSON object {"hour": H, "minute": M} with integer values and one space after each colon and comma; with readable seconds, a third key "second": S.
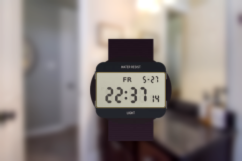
{"hour": 22, "minute": 37}
